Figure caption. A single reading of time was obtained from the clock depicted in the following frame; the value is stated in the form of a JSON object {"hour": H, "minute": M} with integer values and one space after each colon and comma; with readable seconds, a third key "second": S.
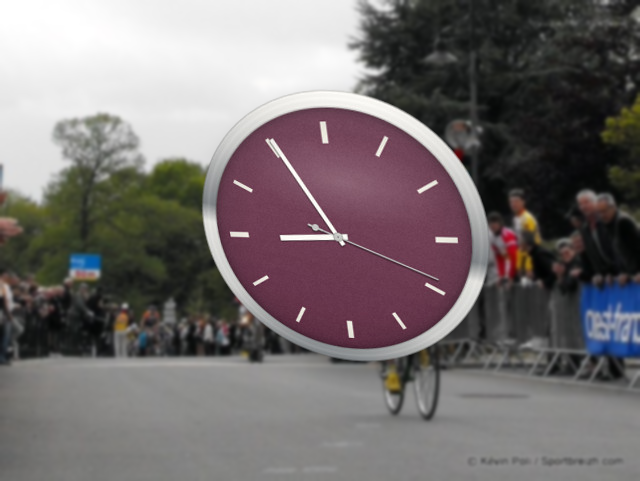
{"hour": 8, "minute": 55, "second": 19}
